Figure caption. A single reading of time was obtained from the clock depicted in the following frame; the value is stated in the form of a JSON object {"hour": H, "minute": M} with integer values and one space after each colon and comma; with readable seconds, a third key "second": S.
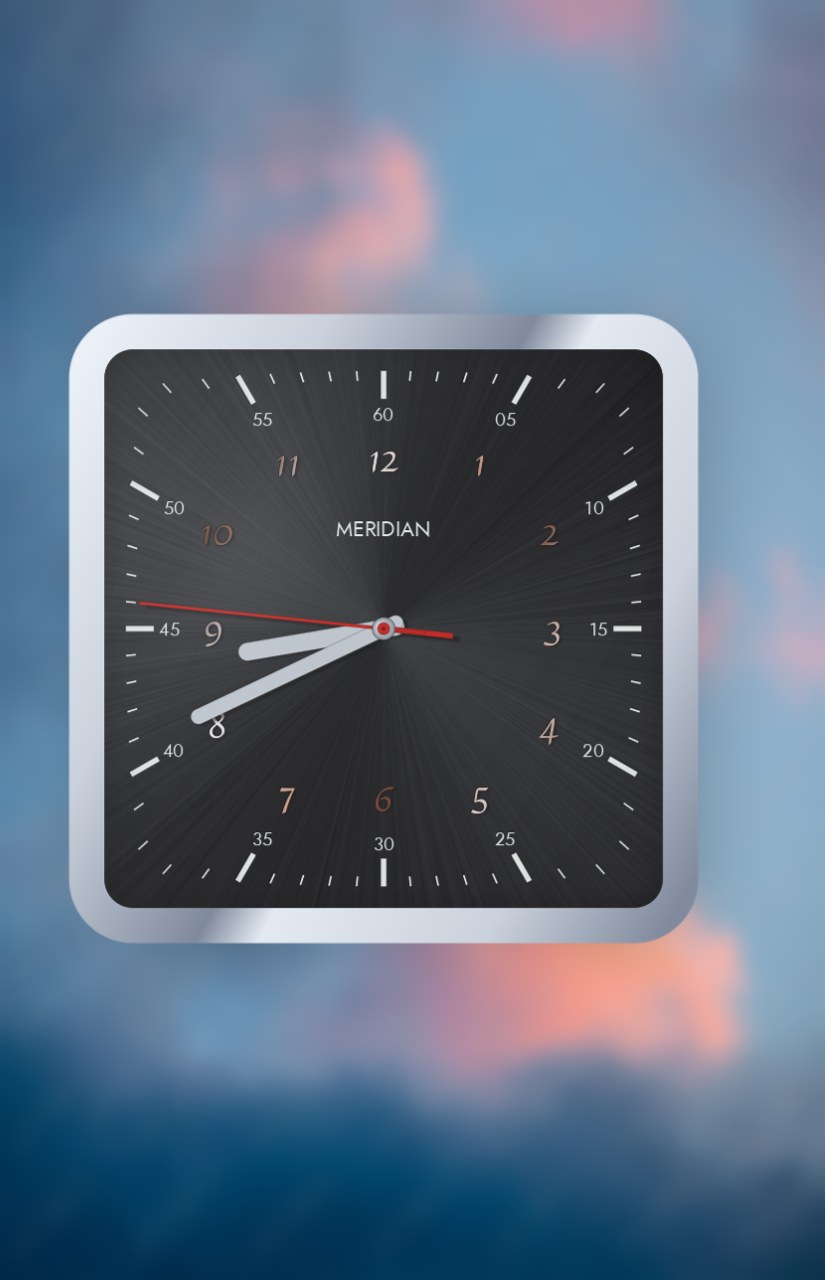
{"hour": 8, "minute": 40, "second": 46}
